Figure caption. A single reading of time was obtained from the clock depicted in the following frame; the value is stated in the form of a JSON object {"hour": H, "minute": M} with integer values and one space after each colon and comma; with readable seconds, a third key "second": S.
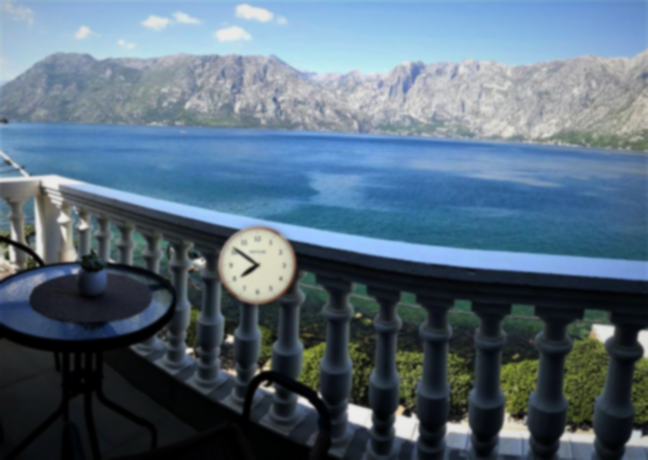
{"hour": 7, "minute": 51}
